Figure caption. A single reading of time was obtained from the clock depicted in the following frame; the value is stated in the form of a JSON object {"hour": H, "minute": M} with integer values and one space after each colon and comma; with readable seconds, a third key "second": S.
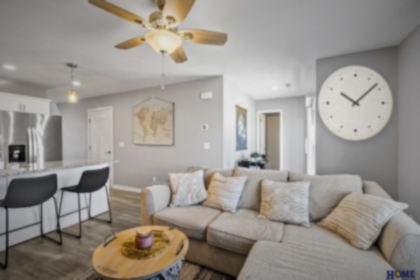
{"hour": 10, "minute": 8}
